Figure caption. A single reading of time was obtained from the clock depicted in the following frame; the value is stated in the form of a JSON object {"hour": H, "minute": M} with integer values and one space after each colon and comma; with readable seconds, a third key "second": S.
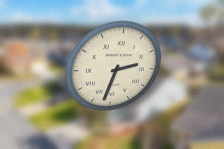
{"hour": 2, "minute": 32}
